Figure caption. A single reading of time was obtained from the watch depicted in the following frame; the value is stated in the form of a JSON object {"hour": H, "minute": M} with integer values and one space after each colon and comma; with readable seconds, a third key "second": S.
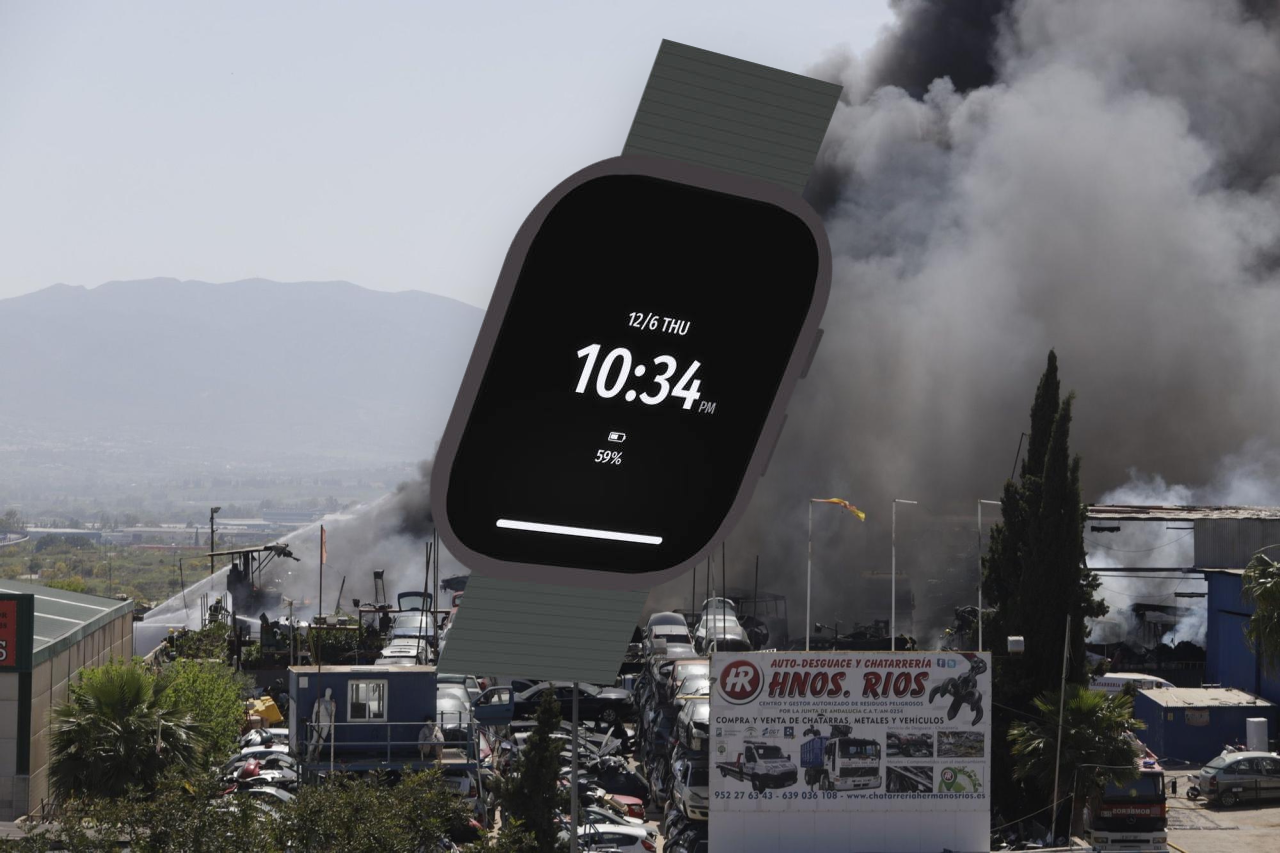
{"hour": 10, "minute": 34}
